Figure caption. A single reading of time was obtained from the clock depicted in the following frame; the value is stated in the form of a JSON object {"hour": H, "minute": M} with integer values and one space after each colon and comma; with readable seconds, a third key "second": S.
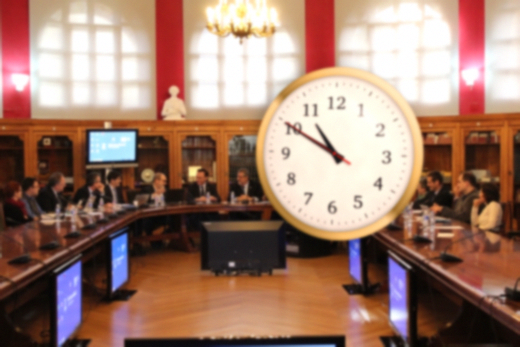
{"hour": 10, "minute": 49, "second": 50}
